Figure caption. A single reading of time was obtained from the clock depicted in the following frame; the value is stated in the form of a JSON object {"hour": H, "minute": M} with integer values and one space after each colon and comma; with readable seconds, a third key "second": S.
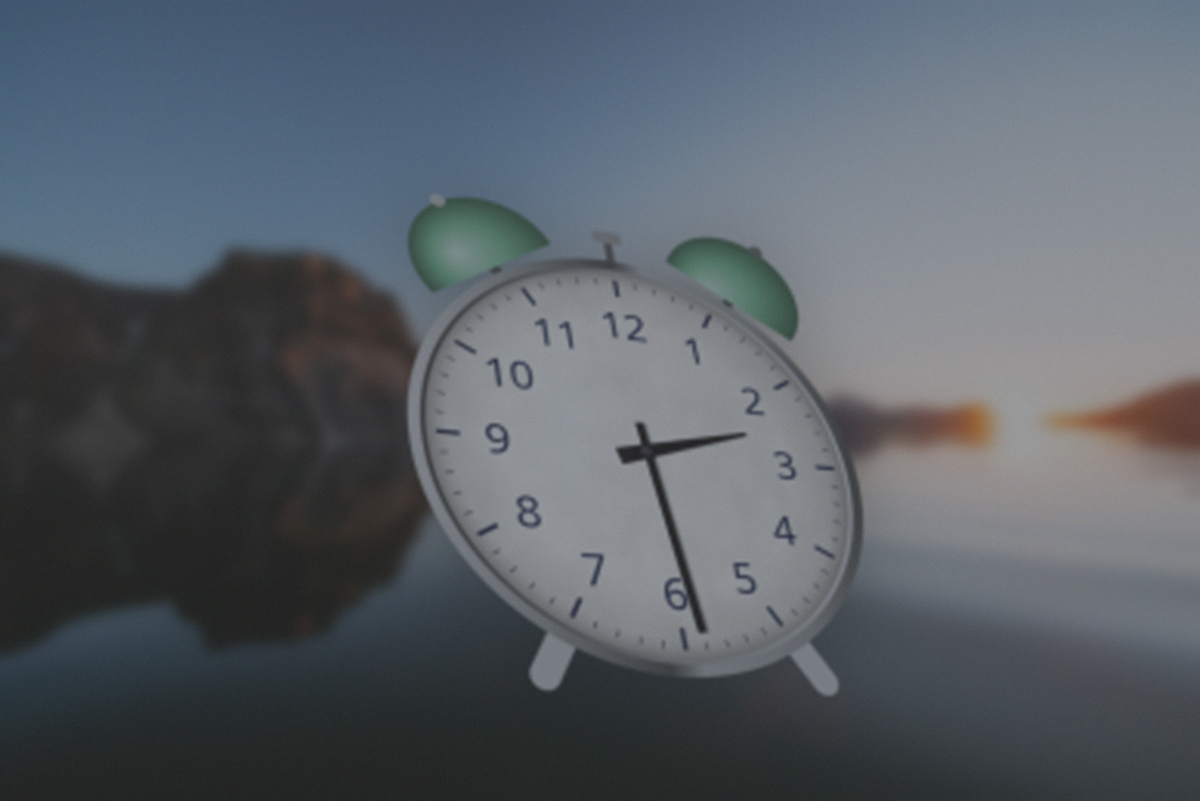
{"hour": 2, "minute": 29}
